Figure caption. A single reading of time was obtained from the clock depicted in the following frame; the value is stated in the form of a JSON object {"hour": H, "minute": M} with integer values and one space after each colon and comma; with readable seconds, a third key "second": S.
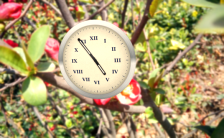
{"hour": 4, "minute": 54}
